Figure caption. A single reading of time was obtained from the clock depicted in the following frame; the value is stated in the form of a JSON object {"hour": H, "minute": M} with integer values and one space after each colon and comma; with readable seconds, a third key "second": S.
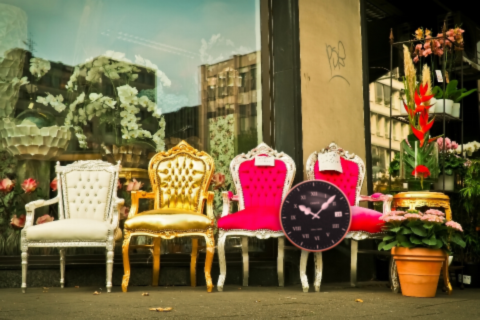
{"hour": 10, "minute": 8}
